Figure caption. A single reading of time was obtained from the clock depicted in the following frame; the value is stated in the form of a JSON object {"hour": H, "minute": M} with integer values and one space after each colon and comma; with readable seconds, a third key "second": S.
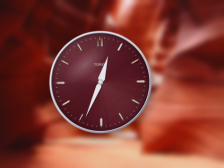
{"hour": 12, "minute": 34}
